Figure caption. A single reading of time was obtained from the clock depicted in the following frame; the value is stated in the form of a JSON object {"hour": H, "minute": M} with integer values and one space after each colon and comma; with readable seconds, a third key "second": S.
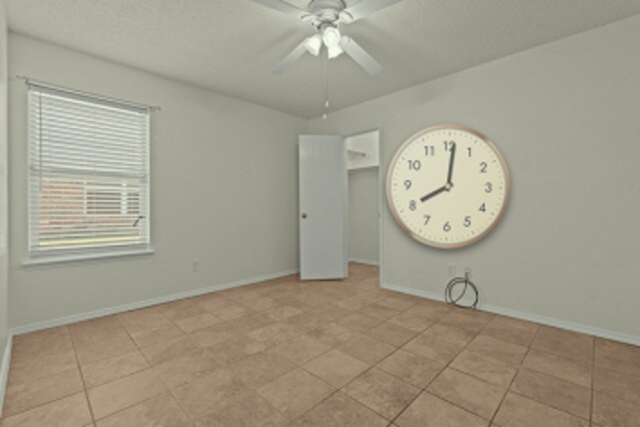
{"hour": 8, "minute": 1}
